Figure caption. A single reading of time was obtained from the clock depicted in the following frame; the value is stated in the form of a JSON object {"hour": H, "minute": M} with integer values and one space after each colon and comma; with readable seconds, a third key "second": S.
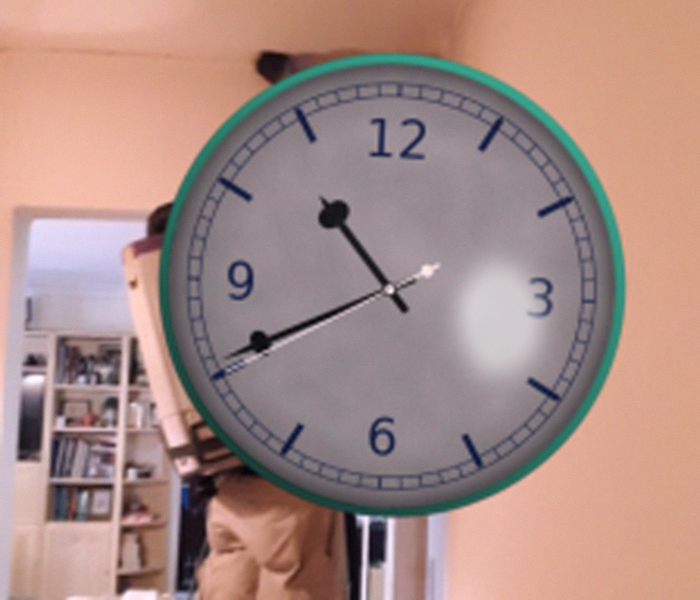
{"hour": 10, "minute": 40, "second": 40}
